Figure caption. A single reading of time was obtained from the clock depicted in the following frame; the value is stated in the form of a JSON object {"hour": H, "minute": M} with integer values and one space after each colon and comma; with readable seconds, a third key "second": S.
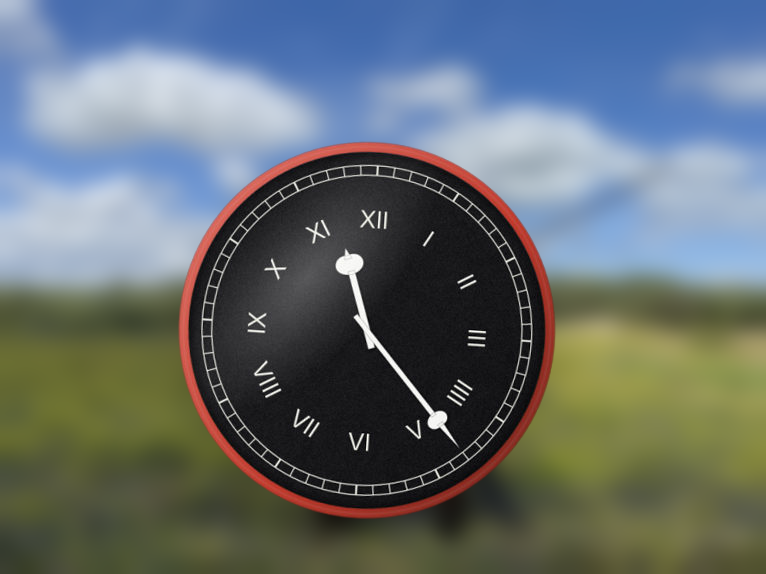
{"hour": 11, "minute": 23}
